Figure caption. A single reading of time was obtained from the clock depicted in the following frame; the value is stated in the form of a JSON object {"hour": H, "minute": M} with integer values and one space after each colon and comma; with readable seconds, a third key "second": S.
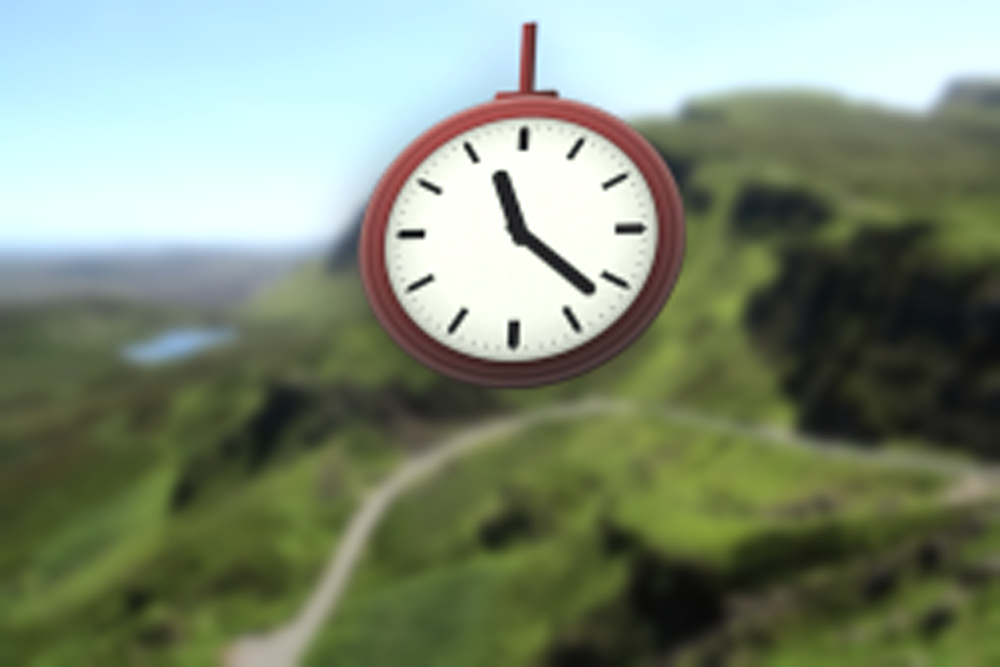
{"hour": 11, "minute": 22}
